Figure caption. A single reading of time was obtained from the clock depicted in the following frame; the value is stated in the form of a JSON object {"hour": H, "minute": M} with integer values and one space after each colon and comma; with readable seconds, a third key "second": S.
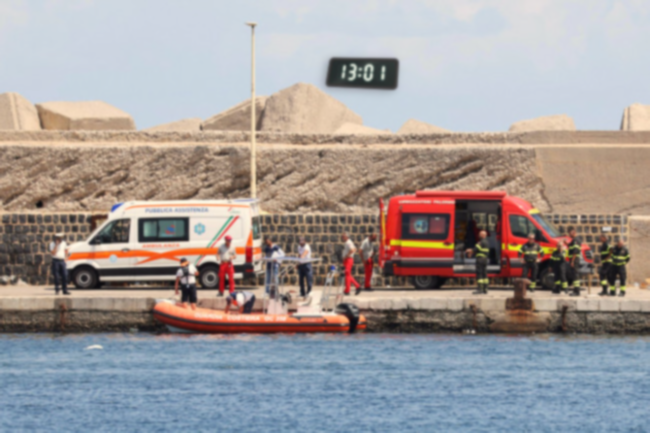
{"hour": 13, "minute": 1}
